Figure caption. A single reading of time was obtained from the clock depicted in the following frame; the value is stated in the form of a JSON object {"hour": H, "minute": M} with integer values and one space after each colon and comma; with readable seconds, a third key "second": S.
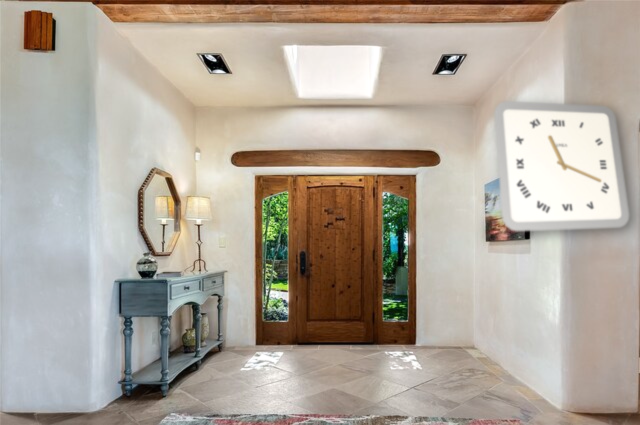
{"hour": 11, "minute": 19}
